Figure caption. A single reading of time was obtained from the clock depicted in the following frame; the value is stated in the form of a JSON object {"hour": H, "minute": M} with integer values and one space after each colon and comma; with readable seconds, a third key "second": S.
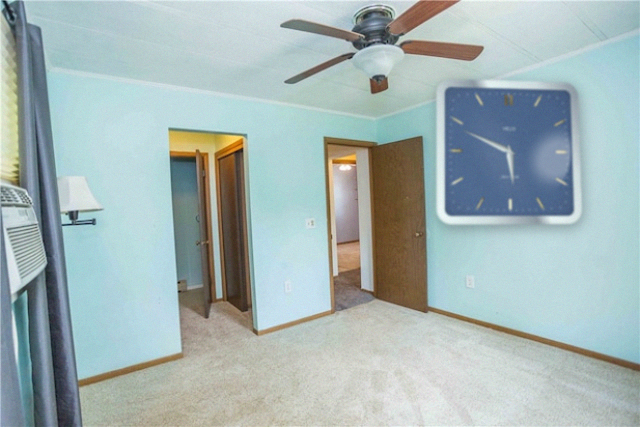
{"hour": 5, "minute": 49}
